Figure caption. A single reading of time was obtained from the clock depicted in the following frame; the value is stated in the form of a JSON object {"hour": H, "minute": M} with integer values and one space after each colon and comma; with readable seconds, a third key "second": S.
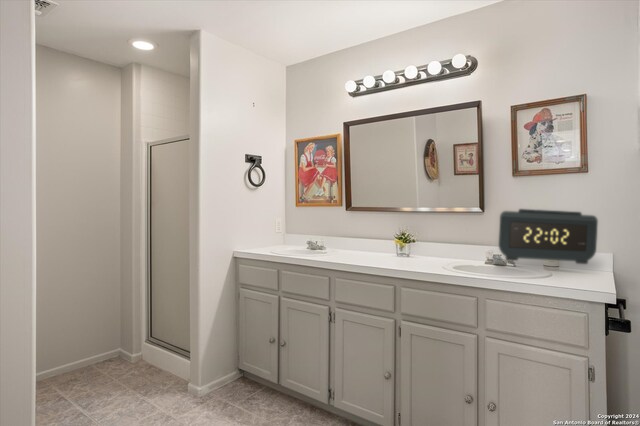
{"hour": 22, "minute": 2}
